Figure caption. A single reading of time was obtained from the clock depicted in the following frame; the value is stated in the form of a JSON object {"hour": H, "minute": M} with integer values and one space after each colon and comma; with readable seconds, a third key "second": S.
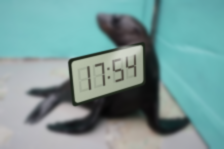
{"hour": 17, "minute": 54}
